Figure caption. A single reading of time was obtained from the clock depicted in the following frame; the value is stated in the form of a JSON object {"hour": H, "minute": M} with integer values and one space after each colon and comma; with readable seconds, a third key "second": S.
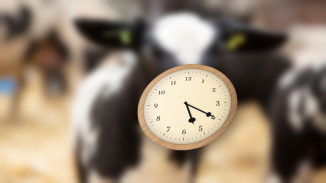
{"hour": 5, "minute": 20}
